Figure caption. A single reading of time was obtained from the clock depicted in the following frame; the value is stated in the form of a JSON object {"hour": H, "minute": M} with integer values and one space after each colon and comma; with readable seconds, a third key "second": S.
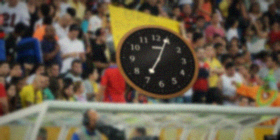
{"hour": 7, "minute": 4}
